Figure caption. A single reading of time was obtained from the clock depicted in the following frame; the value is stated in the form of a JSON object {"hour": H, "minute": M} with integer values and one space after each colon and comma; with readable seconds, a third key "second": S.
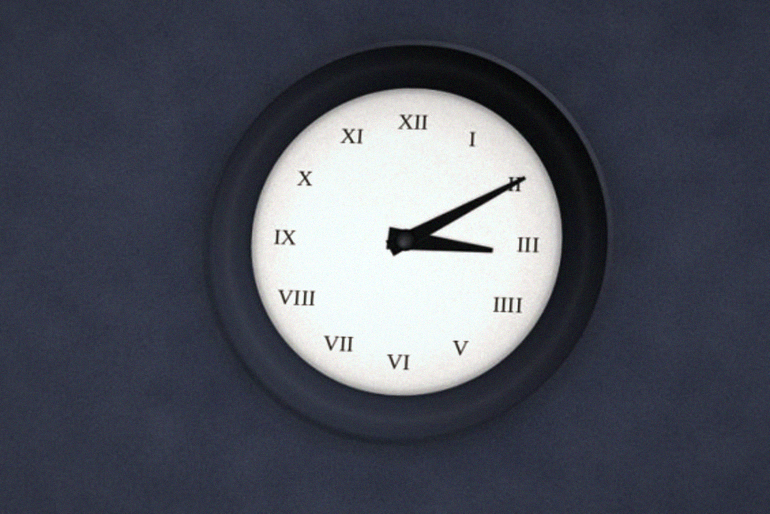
{"hour": 3, "minute": 10}
